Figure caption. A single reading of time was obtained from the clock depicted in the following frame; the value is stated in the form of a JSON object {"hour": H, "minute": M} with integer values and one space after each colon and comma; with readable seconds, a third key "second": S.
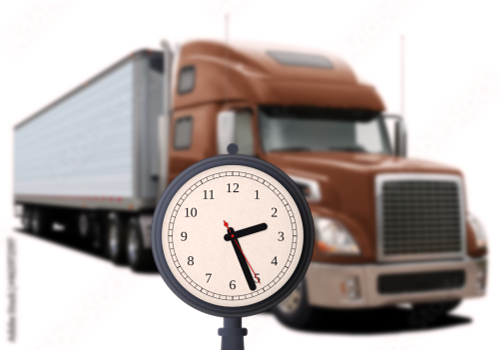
{"hour": 2, "minute": 26, "second": 25}
